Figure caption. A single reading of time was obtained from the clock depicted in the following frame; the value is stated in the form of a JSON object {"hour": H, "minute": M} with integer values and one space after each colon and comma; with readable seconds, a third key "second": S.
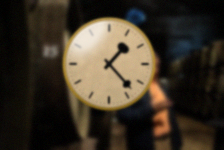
{"hour": 1, "minute": 23}
